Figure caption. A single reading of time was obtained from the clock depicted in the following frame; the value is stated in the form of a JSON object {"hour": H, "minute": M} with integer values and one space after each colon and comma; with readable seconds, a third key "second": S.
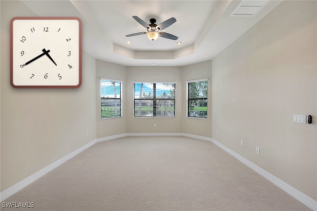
{"hour": 4, "minute": 40}
